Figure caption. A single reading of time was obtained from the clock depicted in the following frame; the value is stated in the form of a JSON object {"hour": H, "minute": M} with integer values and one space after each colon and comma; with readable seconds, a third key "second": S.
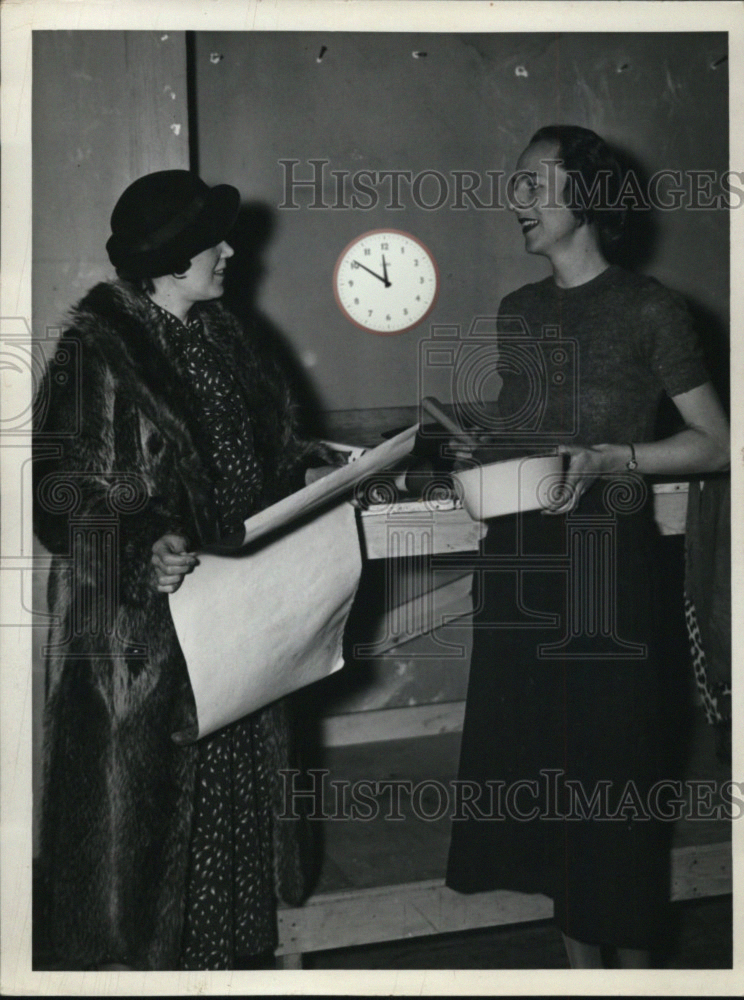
{"hour": 11, "minute": 51}
